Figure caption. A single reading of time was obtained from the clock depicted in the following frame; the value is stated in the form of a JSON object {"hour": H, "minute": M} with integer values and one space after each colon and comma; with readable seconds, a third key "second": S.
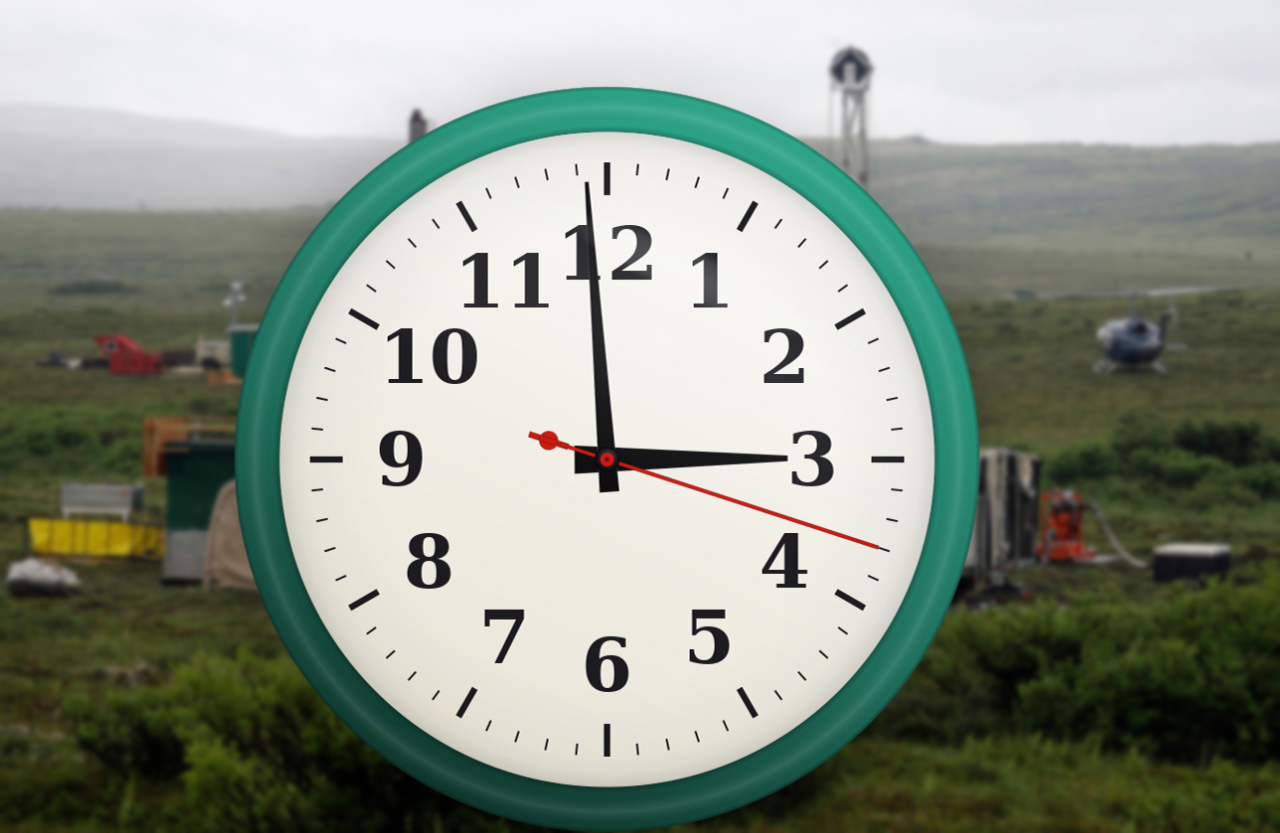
{"hour": 2, "minute": 59, "second": 18}
